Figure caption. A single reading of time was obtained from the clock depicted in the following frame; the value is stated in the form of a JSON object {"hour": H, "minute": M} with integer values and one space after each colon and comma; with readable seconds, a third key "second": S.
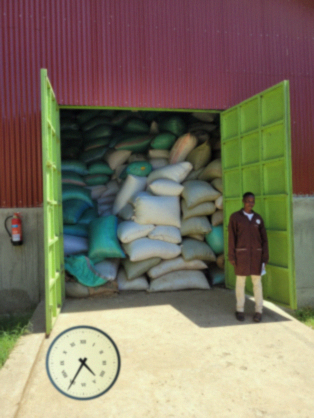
{"hour": 4, "minute": 35}
